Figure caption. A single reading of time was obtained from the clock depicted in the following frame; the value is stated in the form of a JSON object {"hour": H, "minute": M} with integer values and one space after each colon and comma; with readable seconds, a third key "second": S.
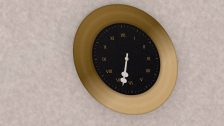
{"hour": 6, "minute": 33}
